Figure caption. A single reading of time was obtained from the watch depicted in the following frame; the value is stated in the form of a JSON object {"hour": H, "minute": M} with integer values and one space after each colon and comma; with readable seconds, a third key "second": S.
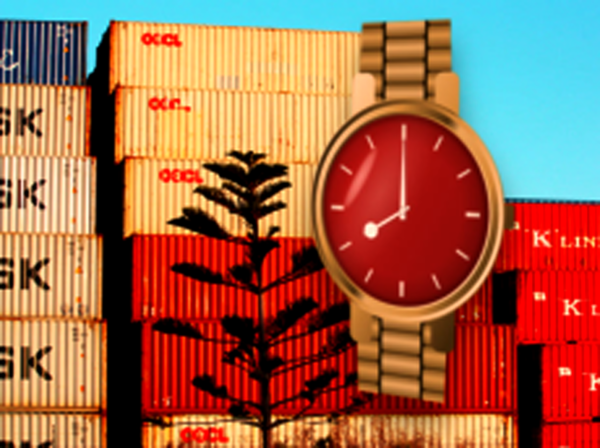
{"hour": 8, "minute": 0}
